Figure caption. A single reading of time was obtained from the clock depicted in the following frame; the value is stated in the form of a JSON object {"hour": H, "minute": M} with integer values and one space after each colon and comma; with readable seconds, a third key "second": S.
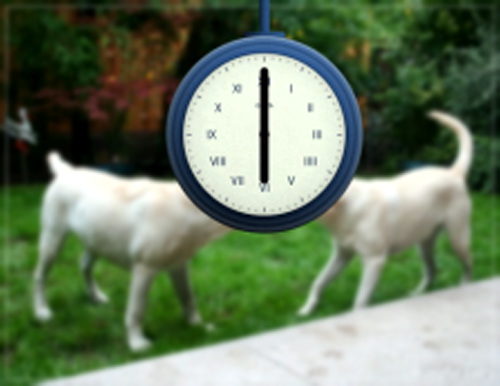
{"hour": 6, "minute": 0}
